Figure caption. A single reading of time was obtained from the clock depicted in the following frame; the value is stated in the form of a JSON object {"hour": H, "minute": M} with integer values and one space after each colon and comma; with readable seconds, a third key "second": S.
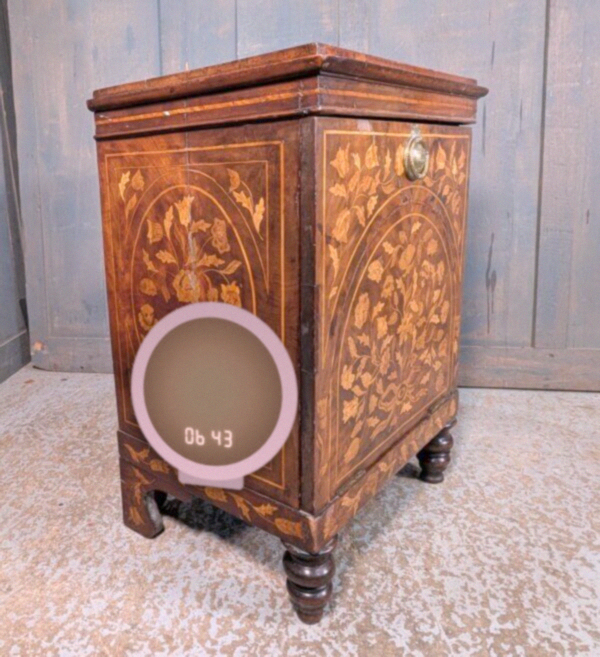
{"hour": 6, "minute": 43}
